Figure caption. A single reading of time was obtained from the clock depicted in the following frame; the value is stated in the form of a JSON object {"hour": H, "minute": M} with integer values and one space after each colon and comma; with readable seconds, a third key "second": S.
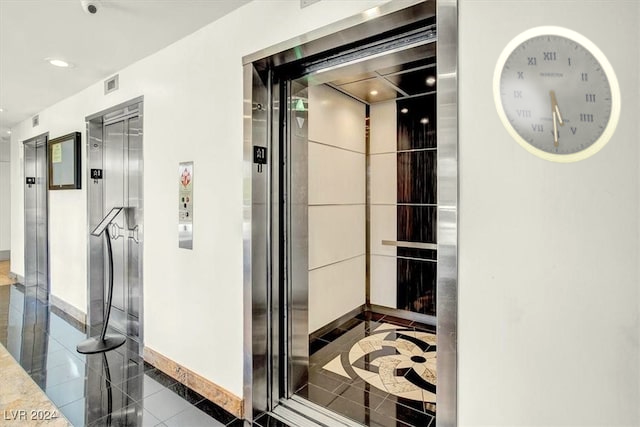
{"hour": 5, "minute": 30}
